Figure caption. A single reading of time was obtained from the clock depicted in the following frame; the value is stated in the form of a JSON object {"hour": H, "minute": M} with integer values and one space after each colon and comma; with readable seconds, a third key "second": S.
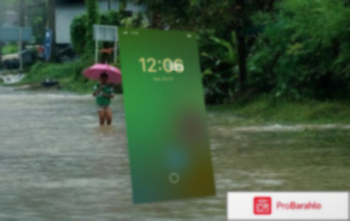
{"hour": 12, "minute": 6}
